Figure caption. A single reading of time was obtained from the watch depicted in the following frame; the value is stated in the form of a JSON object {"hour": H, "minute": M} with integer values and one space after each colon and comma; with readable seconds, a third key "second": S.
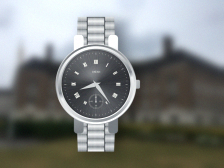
{"hour": 8, "minute": 24}
